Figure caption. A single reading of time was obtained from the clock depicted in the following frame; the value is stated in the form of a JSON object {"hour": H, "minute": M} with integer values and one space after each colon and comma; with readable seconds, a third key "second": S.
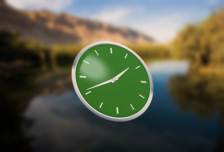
{"hour": 1, "minute": 41}
